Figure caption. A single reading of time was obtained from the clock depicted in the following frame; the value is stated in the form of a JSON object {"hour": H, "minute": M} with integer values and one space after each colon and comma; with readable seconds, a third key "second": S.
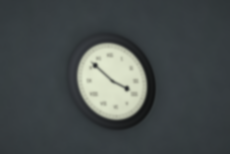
{"hour": 3, "minute": 52}
